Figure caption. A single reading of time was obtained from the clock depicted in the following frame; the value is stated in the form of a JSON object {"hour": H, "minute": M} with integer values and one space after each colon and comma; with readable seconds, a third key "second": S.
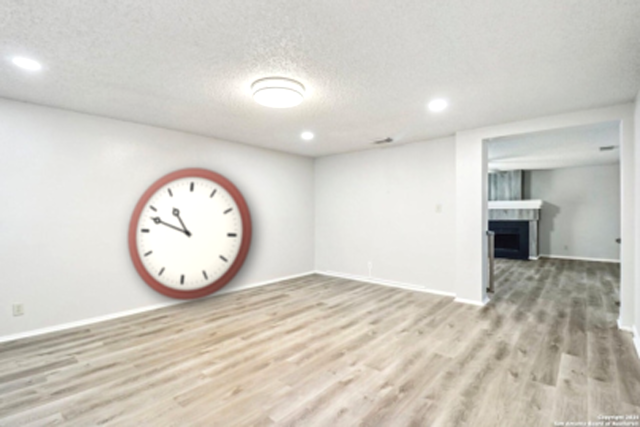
{"hour": 10, "minute": 48}
